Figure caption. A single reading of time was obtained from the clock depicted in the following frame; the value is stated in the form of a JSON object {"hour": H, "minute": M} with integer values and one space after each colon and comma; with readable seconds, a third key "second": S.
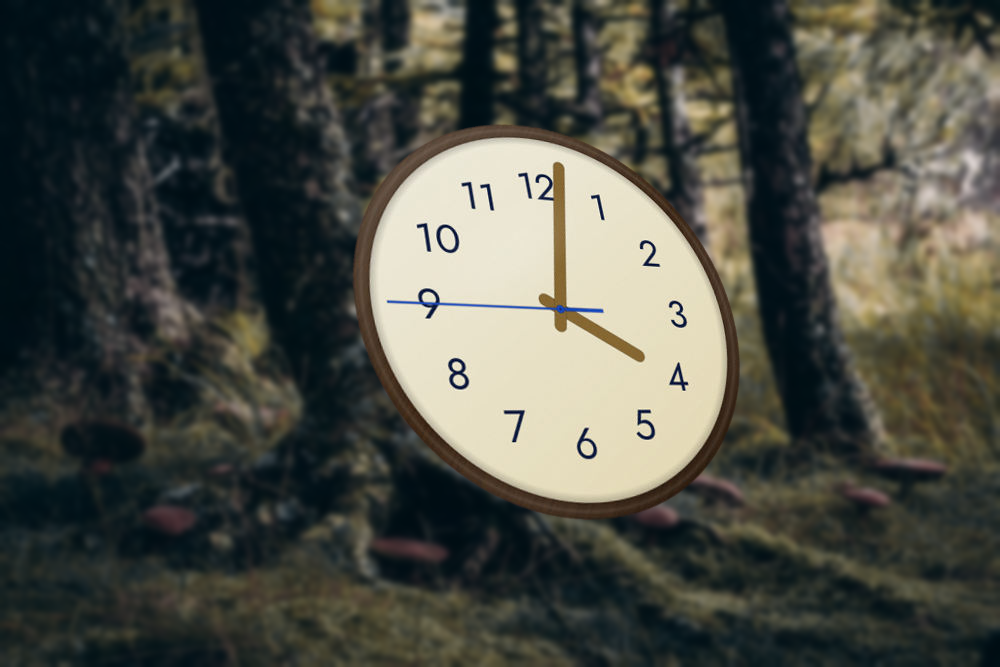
{"hour": 4, "minute": 1, "second": 45}
